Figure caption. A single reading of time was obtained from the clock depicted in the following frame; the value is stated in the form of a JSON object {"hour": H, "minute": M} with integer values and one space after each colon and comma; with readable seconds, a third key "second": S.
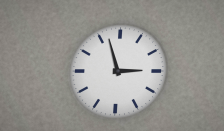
{"hour": 2, "minute": 57}
